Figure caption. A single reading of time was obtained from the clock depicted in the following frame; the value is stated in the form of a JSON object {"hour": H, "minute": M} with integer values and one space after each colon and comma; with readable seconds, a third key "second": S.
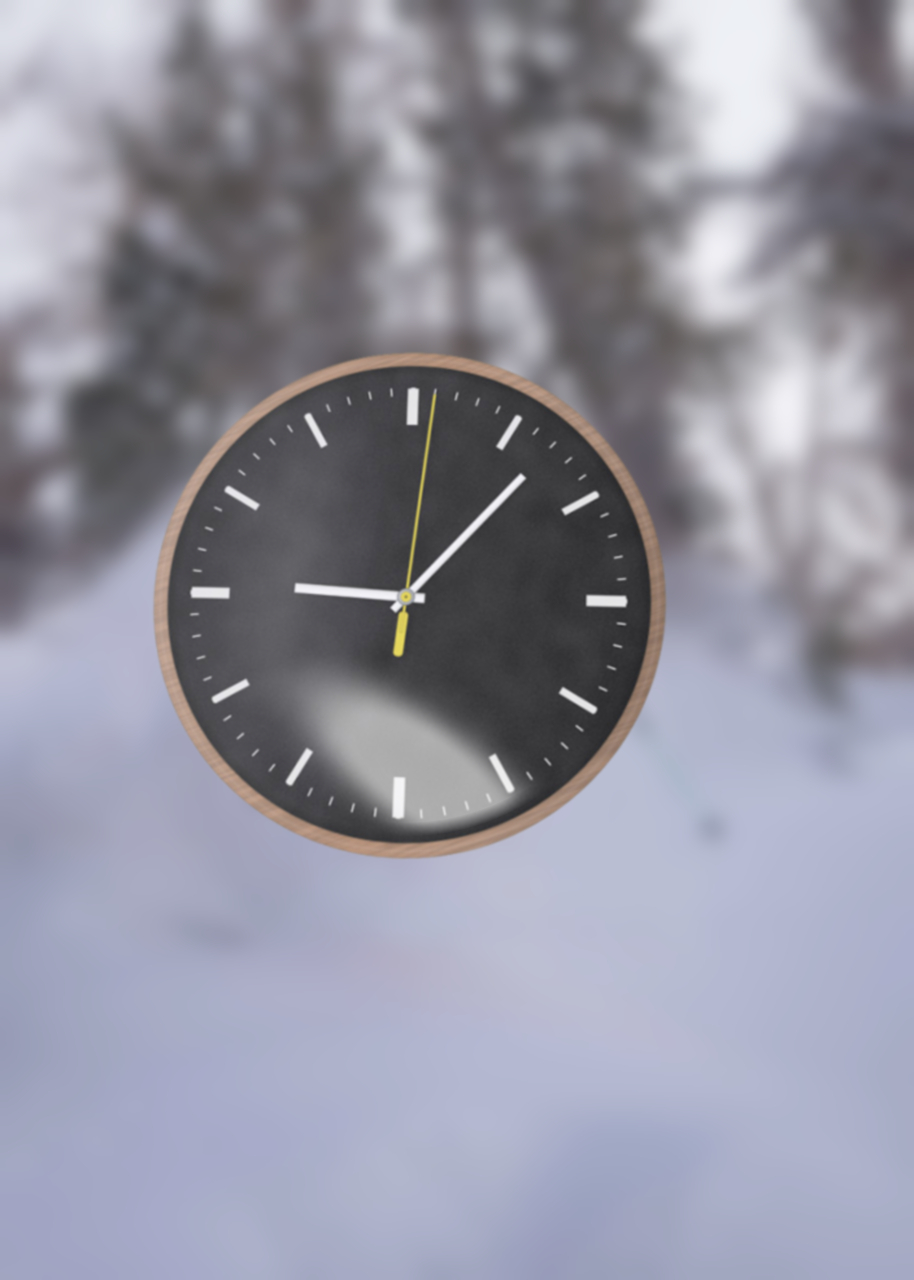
{"hour": 9, "minute": 7, "second": 1}
